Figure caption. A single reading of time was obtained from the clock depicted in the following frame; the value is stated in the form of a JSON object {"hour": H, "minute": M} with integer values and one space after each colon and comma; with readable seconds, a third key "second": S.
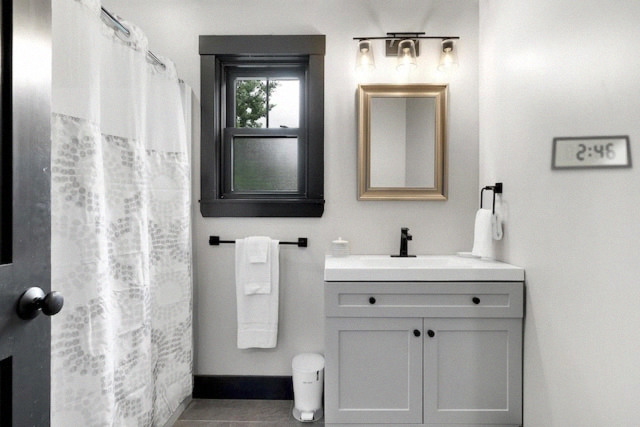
{"hour": 2, "minute": 46}
